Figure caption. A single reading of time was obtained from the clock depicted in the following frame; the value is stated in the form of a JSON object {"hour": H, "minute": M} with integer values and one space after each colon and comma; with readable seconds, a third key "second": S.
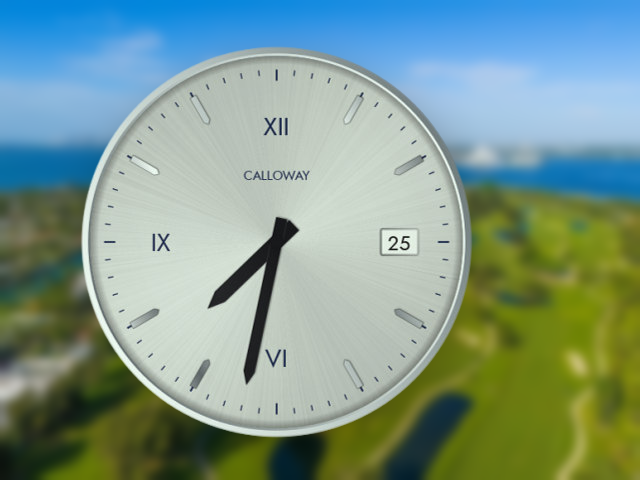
{"hour": 7, "minute": 32}
